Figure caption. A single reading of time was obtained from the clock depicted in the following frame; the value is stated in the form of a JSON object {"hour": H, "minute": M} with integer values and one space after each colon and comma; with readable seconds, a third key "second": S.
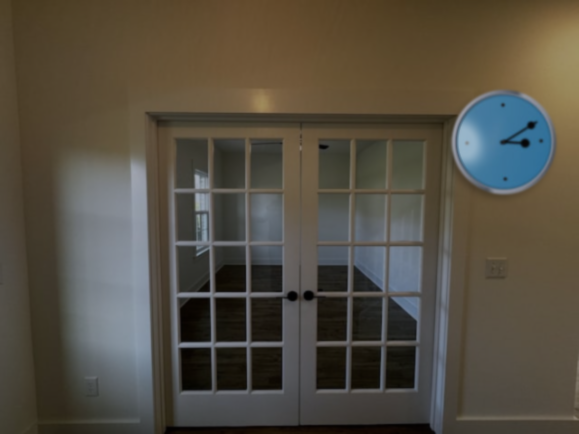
{"hour": 3, "minute": 10}
